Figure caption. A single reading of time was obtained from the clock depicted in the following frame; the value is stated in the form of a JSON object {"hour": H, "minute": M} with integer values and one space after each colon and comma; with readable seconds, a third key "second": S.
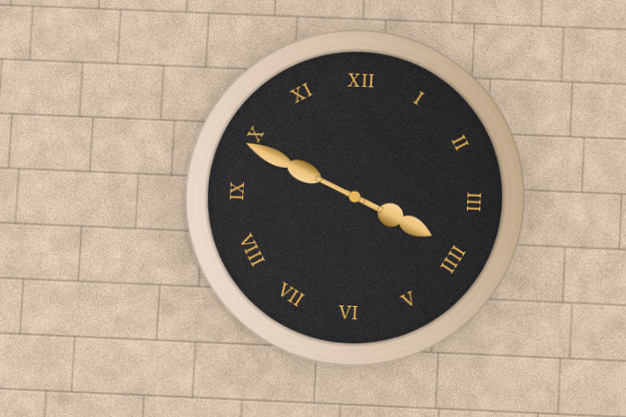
{"hour": 3, "minute": 49}
